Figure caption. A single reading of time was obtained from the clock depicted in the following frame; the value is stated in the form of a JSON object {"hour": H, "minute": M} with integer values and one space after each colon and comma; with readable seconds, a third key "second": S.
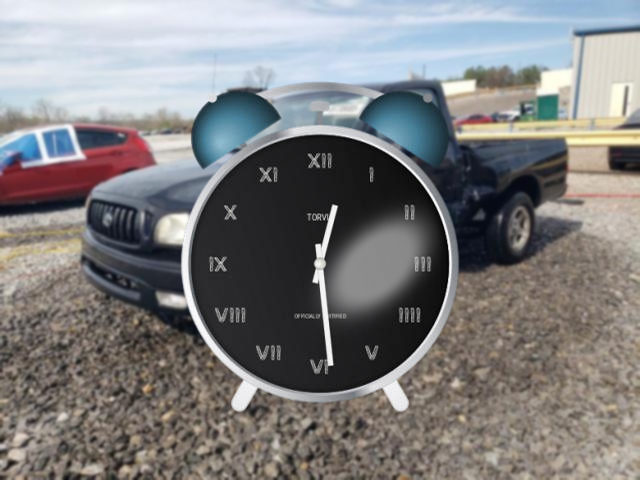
{"hour": 12, "minute": 29}
